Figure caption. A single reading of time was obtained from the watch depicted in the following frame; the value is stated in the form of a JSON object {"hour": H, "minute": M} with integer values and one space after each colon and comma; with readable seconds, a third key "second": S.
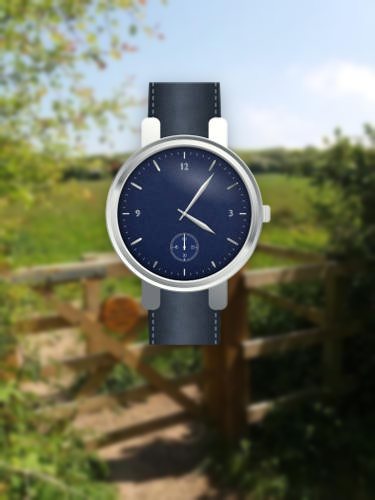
{"hour": 4, "minute": 6}
